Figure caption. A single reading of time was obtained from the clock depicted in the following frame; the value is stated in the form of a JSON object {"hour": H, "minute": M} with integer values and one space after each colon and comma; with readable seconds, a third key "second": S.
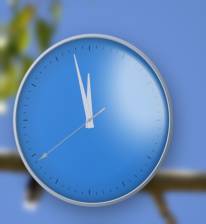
{"hour": 11, "minute": 57, "second": 39}
